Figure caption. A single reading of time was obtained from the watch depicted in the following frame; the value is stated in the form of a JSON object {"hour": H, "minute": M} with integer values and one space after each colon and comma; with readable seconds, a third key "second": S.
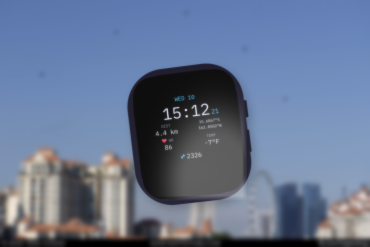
{"hour": 15, "minute": 12}
